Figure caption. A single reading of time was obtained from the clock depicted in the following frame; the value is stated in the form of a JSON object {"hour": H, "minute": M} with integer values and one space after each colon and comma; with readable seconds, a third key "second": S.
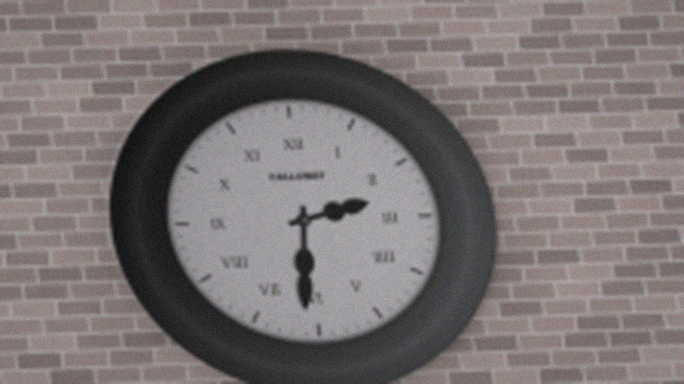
{"hour": 2, "minute": 31}
